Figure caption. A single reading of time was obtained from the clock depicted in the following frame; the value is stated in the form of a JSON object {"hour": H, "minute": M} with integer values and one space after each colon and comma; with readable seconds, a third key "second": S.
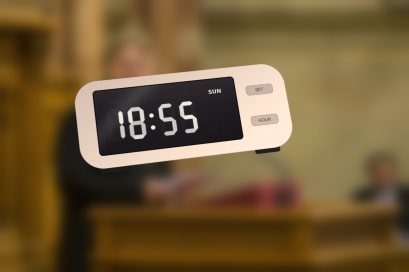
{"hour": 18, "minute": 55}
